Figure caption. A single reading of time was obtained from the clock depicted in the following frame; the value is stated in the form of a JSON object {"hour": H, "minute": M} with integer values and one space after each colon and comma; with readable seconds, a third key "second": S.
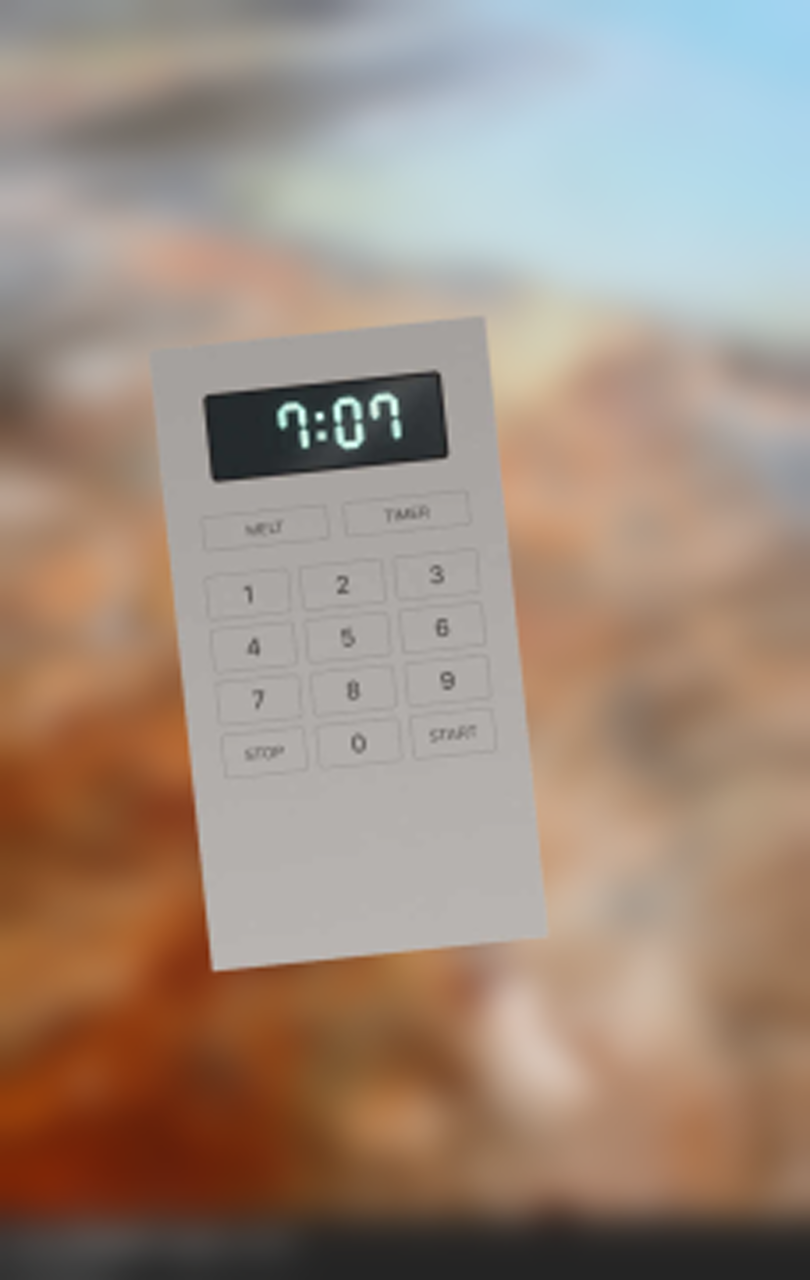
{"hour": 7, "minute": 7}
